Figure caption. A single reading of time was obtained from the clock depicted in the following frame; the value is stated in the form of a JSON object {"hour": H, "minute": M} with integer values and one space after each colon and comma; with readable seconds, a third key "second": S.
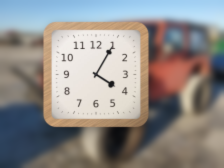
{"hour": 4, "minute": 5}
